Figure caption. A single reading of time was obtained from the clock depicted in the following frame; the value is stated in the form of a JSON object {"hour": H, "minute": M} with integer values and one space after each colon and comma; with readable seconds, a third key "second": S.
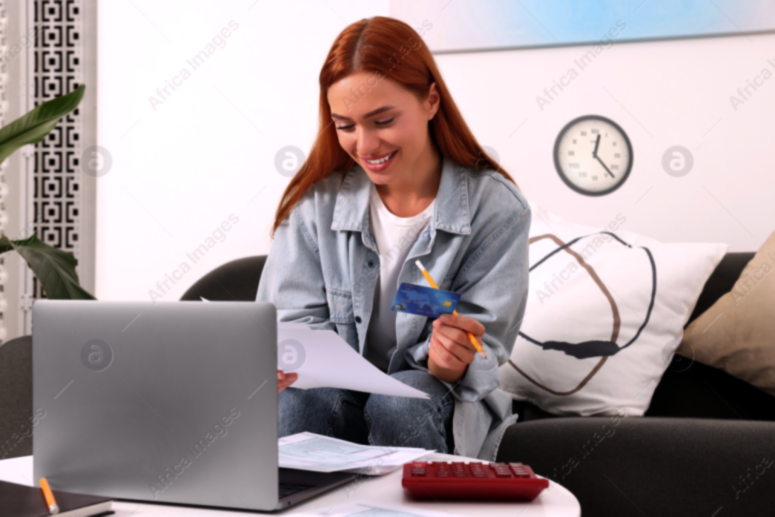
{"hour": 12, "minute": 23}
